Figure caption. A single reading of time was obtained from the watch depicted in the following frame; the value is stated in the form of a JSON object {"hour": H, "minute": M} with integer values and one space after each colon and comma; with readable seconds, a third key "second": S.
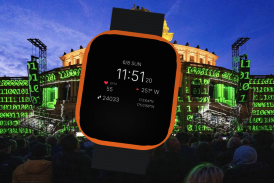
{"hour": 11, "minute": 51}
